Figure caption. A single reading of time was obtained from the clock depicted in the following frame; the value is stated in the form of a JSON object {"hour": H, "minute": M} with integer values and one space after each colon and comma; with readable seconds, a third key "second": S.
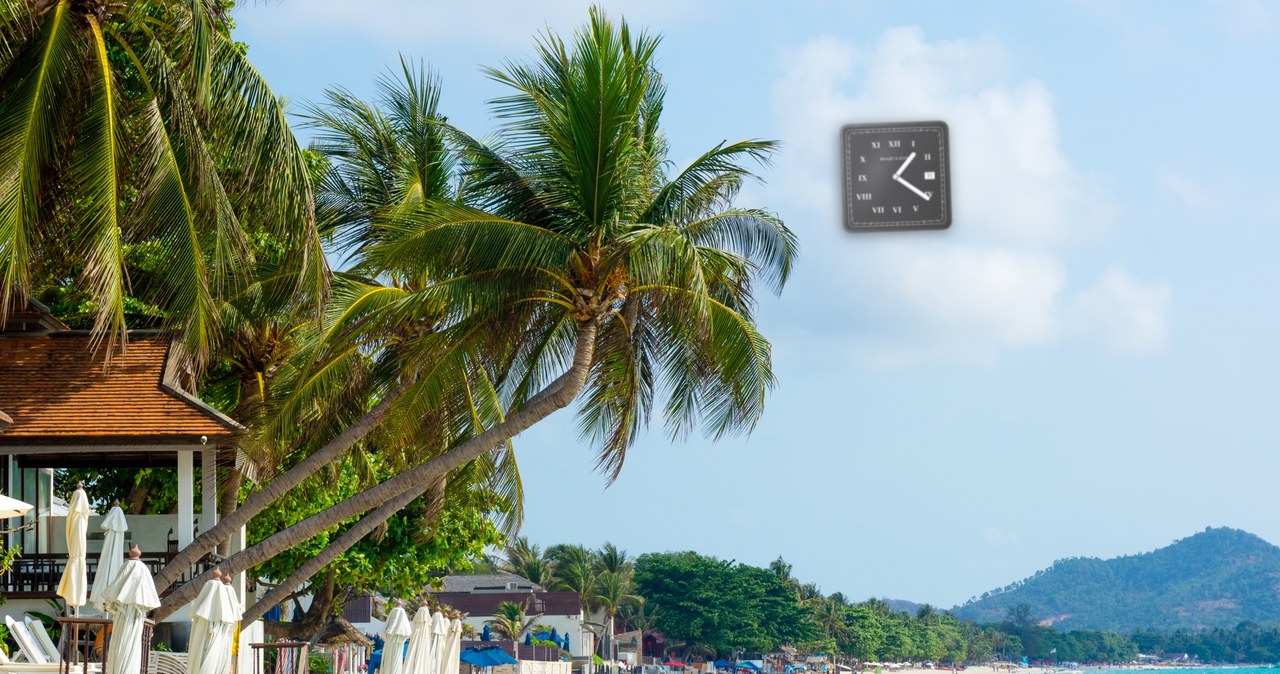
{"hour": 1, "minute": 21}
